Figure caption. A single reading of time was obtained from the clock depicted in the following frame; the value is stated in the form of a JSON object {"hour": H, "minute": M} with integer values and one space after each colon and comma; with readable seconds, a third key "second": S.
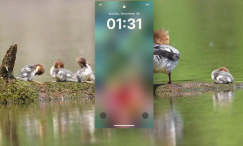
{"hour": 1, "minute": 31}
